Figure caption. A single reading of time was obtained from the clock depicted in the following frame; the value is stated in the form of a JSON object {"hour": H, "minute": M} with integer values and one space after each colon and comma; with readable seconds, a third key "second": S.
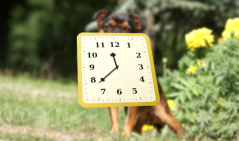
{"hour": 11, "minute": 38}
